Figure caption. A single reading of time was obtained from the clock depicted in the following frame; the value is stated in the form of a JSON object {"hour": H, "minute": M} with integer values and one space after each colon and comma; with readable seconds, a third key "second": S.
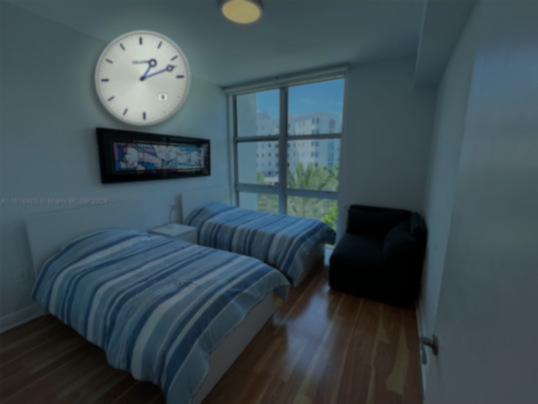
{"hour": 1, "minute": 12}
